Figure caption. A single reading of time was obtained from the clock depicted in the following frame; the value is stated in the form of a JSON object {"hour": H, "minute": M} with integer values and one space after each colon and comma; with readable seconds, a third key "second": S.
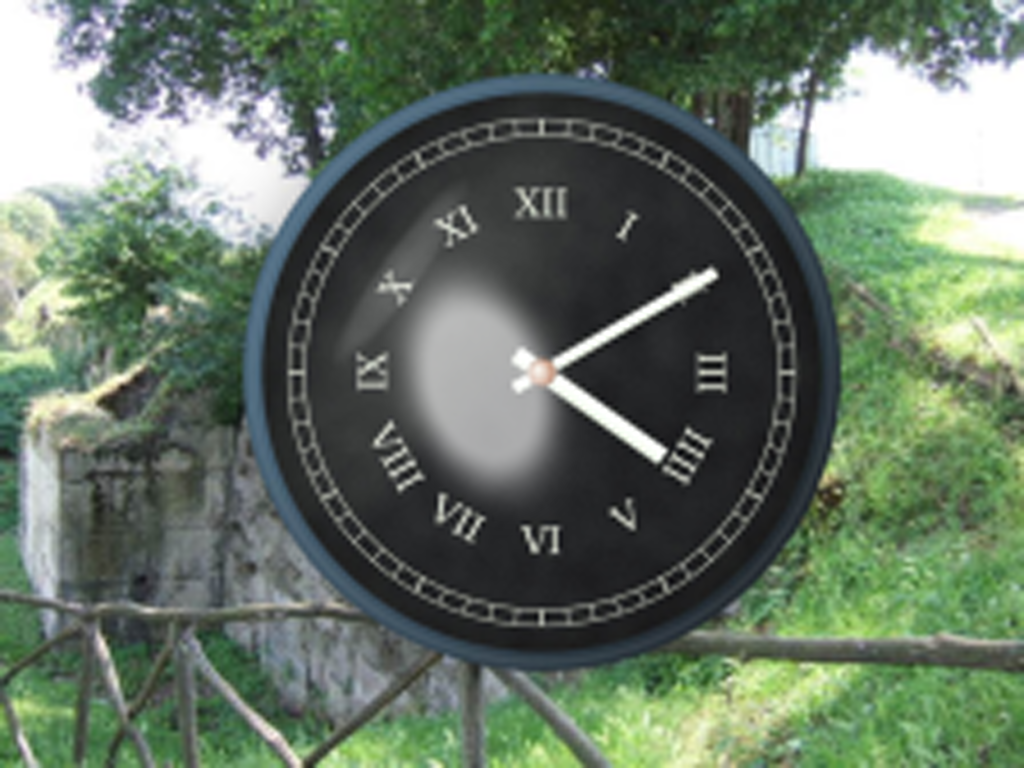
{"hour": 4, "minute": 10}
